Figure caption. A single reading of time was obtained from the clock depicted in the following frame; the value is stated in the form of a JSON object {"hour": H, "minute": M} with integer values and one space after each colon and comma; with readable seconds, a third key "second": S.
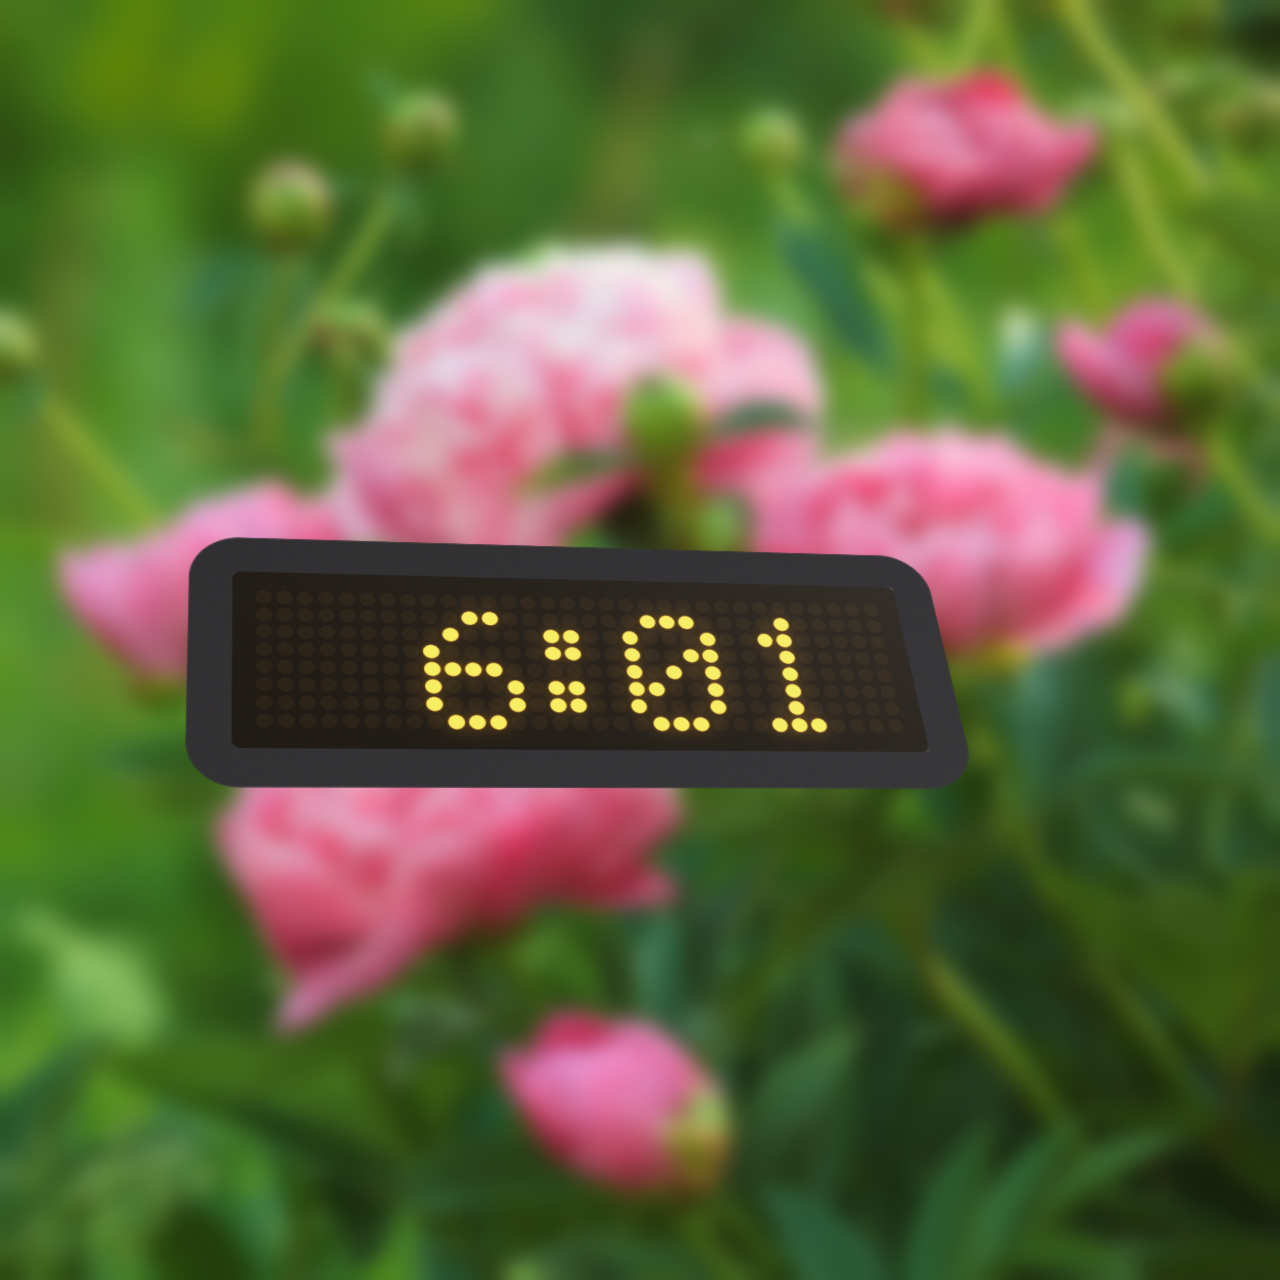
{"hour": 6, "minute": 1}
